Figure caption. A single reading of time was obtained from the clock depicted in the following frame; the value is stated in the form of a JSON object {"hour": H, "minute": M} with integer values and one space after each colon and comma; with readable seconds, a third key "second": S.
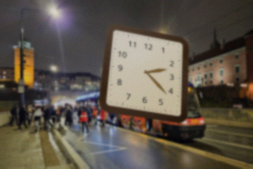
{"hour": 2, "minute": 22}
